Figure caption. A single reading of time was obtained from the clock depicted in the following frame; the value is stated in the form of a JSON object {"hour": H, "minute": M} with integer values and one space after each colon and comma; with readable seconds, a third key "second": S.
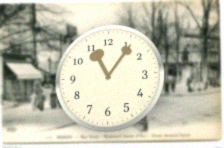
{"hour": 11, "minute": 6}
